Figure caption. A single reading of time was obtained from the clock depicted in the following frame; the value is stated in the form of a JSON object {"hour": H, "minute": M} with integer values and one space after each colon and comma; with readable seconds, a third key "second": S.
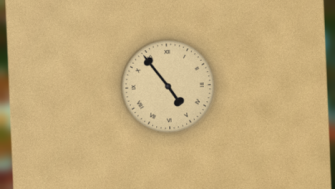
{"hour": 4, "minute": 54}
